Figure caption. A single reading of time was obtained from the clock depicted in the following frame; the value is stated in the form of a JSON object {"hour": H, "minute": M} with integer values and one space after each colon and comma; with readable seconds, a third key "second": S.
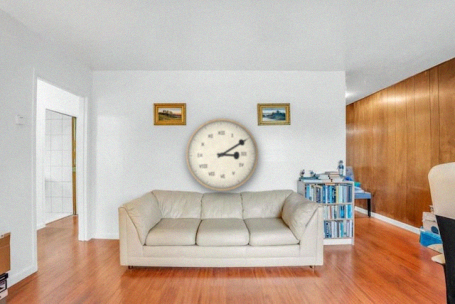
{"hour": 3, "minute": 10}
